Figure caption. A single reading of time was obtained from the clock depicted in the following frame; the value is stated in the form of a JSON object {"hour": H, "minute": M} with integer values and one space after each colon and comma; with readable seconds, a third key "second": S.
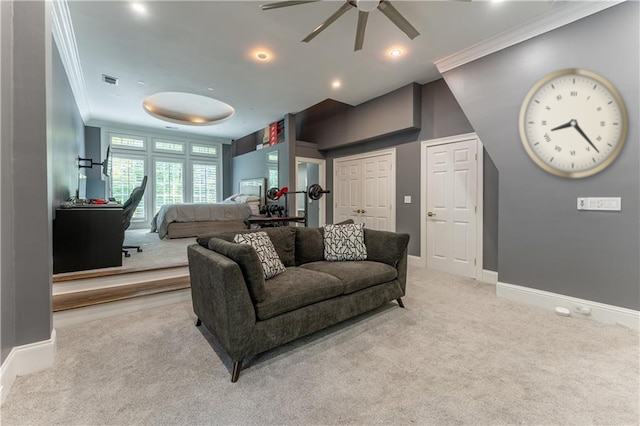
{"hour": 8, "minute": 23}
